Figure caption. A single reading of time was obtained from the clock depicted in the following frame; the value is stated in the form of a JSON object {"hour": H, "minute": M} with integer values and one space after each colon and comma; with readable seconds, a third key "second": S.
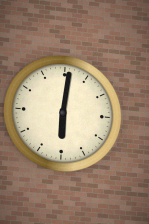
{"hour": 6, "minute": 1}
